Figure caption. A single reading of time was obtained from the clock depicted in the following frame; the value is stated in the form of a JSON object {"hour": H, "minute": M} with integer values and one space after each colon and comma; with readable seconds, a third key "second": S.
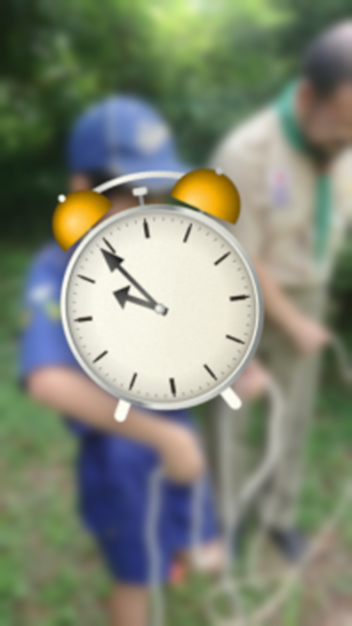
{"hour": 9, "minute": 54}
